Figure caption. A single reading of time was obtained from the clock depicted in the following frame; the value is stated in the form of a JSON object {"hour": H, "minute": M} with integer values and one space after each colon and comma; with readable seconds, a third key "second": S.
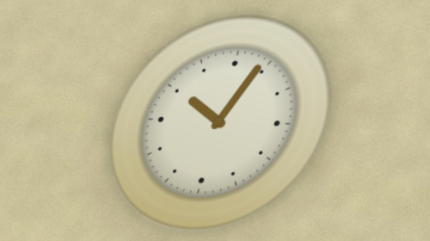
{"hour": 10, "minute": 4}
